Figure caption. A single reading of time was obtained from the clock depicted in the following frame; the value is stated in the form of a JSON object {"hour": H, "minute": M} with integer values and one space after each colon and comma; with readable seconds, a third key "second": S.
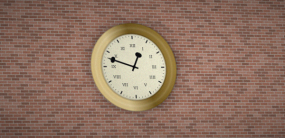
{"hour": 12, "minute": 48}
